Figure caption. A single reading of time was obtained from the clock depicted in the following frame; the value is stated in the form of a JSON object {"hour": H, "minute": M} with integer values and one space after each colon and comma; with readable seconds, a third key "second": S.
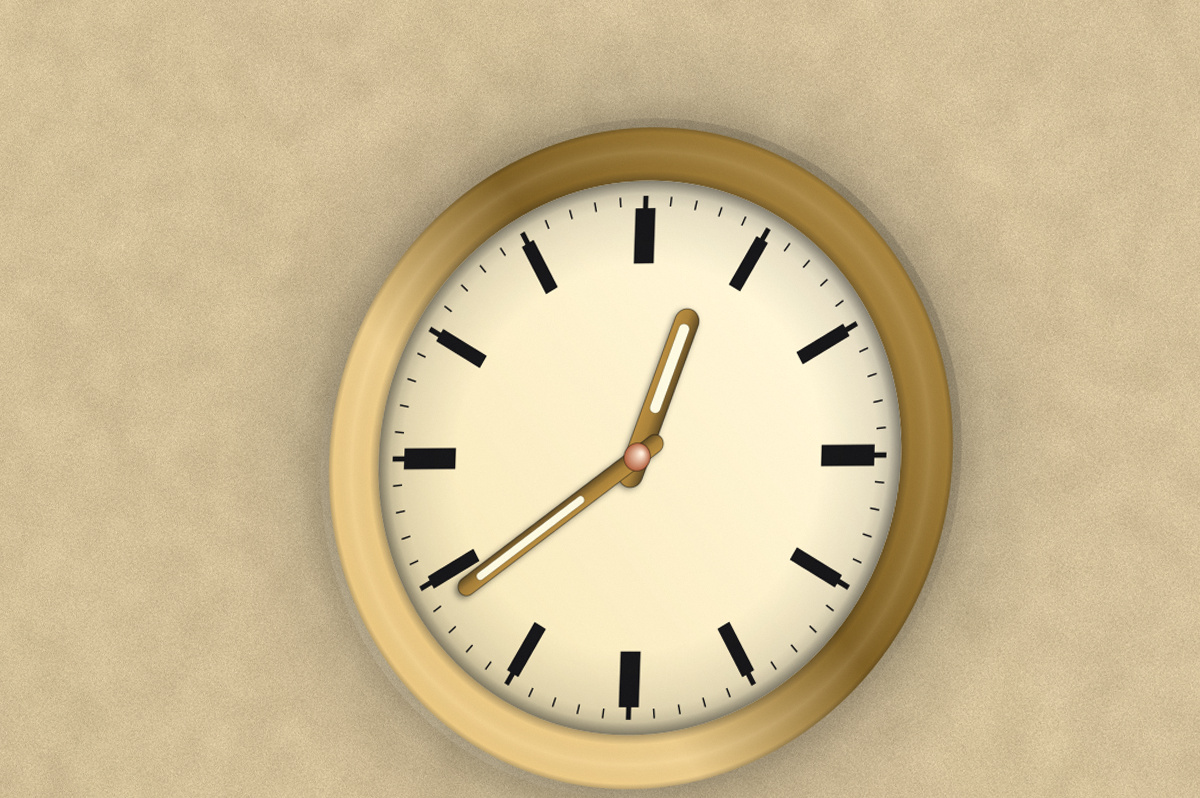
{"hour": 12, "minute": 39}
